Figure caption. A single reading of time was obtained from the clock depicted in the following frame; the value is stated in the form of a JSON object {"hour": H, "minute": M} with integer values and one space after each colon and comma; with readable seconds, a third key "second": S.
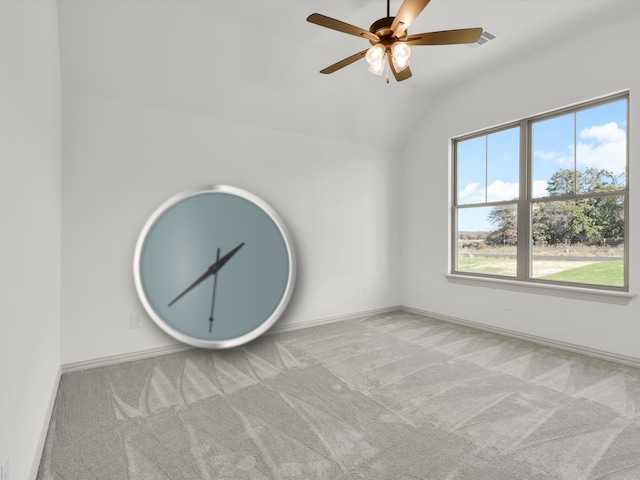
{"hour": 1, "minute": 38, "second": 31}
